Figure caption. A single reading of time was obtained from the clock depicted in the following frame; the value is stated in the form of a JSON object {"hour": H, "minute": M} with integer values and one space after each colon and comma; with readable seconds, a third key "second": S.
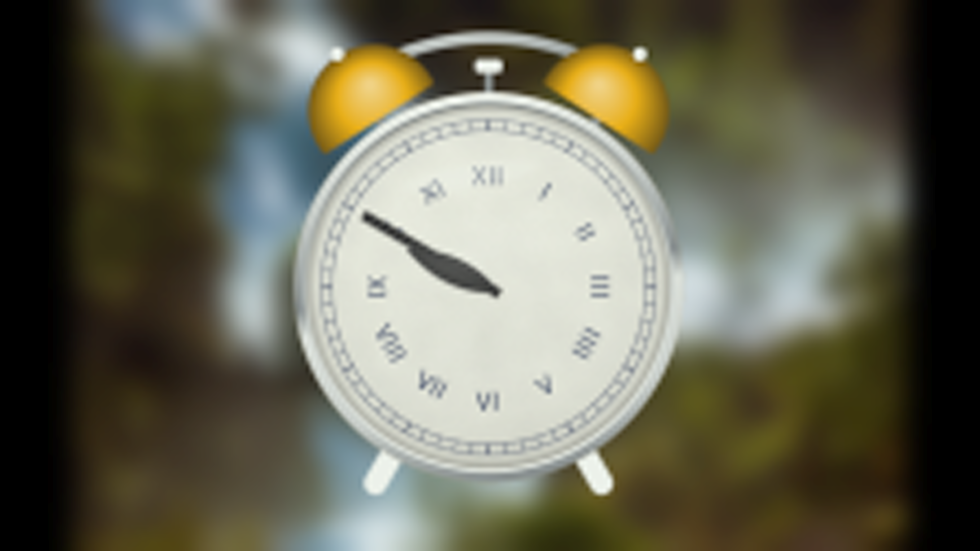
{"hour": 9, "minute": 50}
